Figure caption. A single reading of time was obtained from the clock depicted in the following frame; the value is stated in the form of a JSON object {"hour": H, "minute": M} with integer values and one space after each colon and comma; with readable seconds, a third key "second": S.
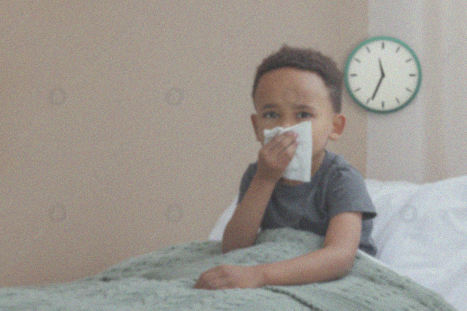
{"hour": 11, "minute": 34}
